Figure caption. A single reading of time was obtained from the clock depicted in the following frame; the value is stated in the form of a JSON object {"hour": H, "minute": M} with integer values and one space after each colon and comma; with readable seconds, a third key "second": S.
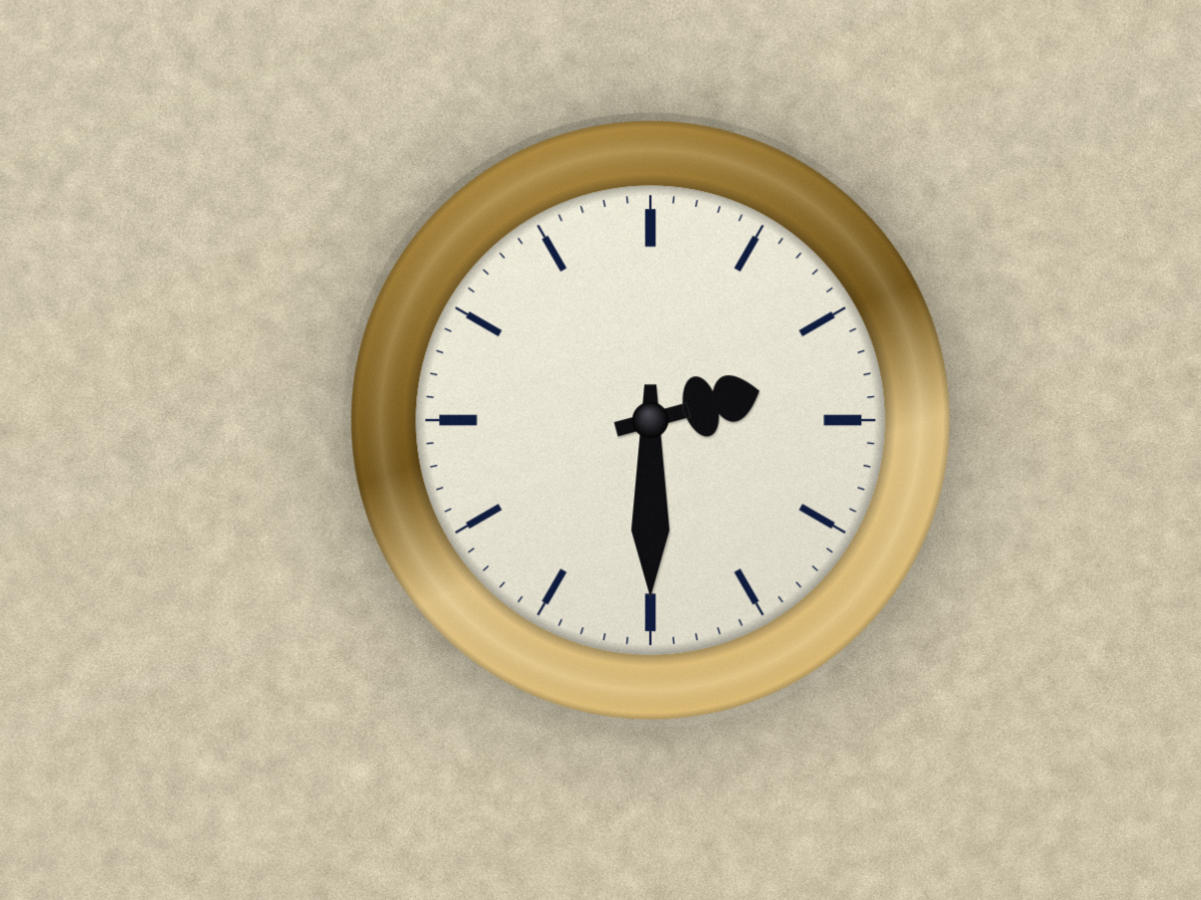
{"hour": 2, "minute": 30}
